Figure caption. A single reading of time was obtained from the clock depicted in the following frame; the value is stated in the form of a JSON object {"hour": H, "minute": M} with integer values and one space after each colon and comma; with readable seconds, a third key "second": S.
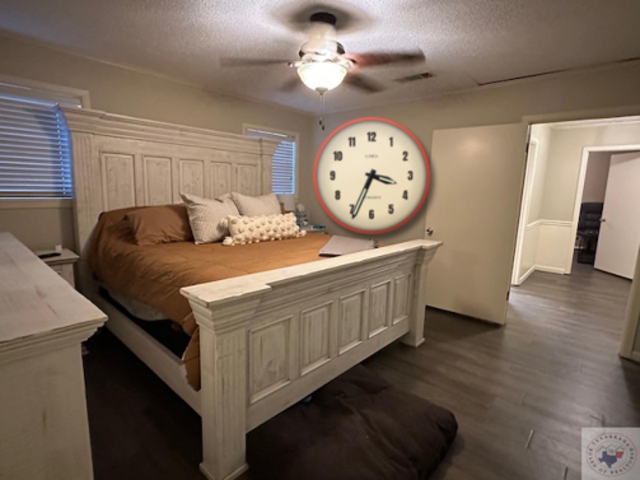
{"hour": 3, "minute": 34}
